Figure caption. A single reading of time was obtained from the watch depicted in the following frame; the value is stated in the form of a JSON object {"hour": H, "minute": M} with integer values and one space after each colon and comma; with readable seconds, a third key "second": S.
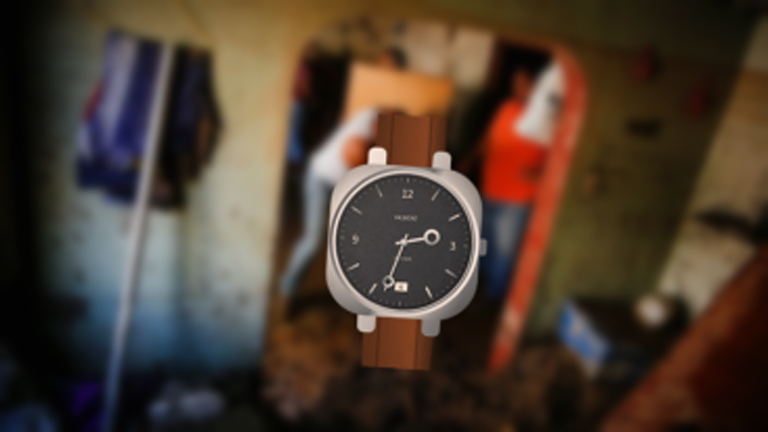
{"hour": 2, "minute": 33}
